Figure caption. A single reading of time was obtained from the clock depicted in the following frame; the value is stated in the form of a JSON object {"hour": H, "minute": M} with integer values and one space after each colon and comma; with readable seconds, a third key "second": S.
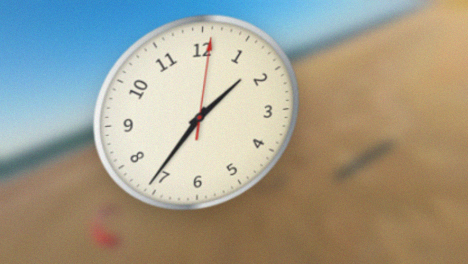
{"hour": 1, "minute": 36, "second": 1}
